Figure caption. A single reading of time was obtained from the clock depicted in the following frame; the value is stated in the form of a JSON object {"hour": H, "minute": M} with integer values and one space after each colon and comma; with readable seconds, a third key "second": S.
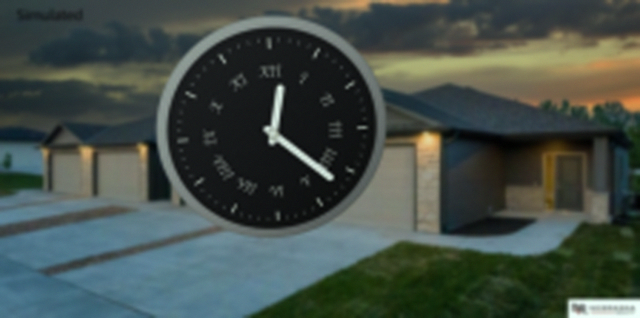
{"hour": 12, "minute": 22}
